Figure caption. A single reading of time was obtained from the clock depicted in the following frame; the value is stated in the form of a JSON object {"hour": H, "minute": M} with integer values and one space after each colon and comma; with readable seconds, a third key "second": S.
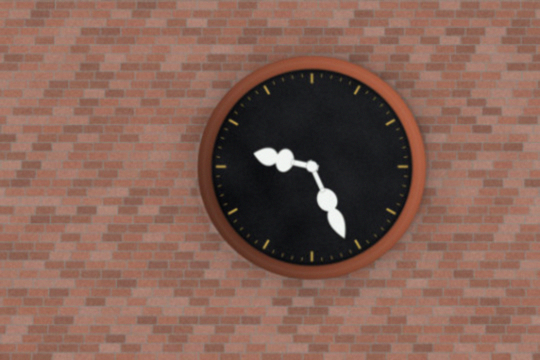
{"hour": 9, "minute": 26}
